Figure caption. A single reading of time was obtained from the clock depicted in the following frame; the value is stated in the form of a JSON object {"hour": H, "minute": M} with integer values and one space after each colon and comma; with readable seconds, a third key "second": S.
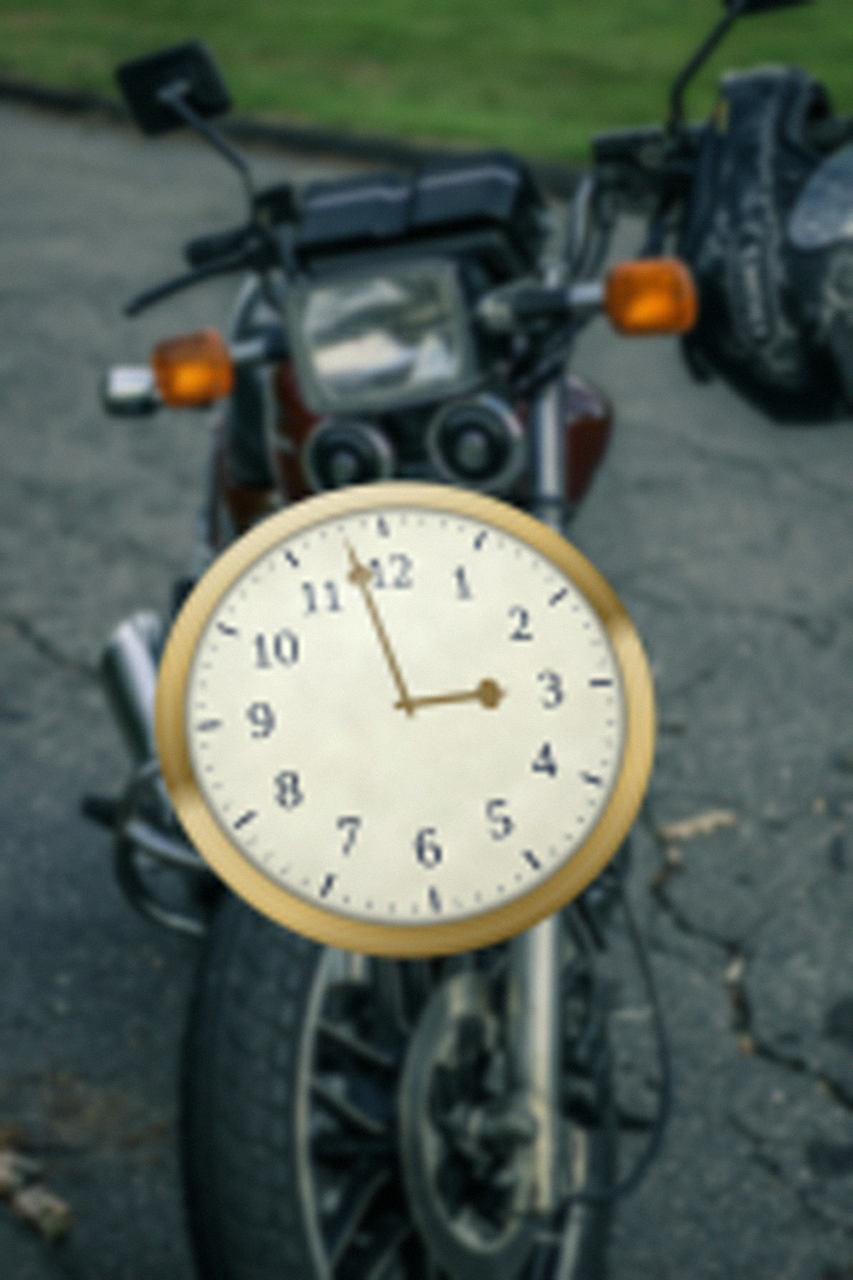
{"hour": 2, "minute": 58}
